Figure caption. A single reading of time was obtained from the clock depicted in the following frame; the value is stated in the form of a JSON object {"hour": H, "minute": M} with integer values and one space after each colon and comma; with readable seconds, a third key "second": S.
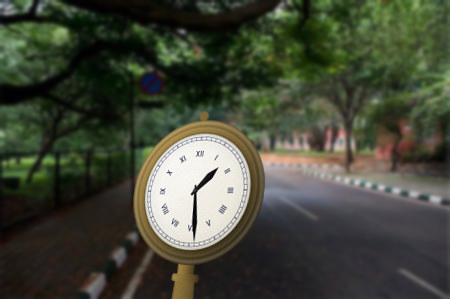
{"hour": 1, "minute": 29}
